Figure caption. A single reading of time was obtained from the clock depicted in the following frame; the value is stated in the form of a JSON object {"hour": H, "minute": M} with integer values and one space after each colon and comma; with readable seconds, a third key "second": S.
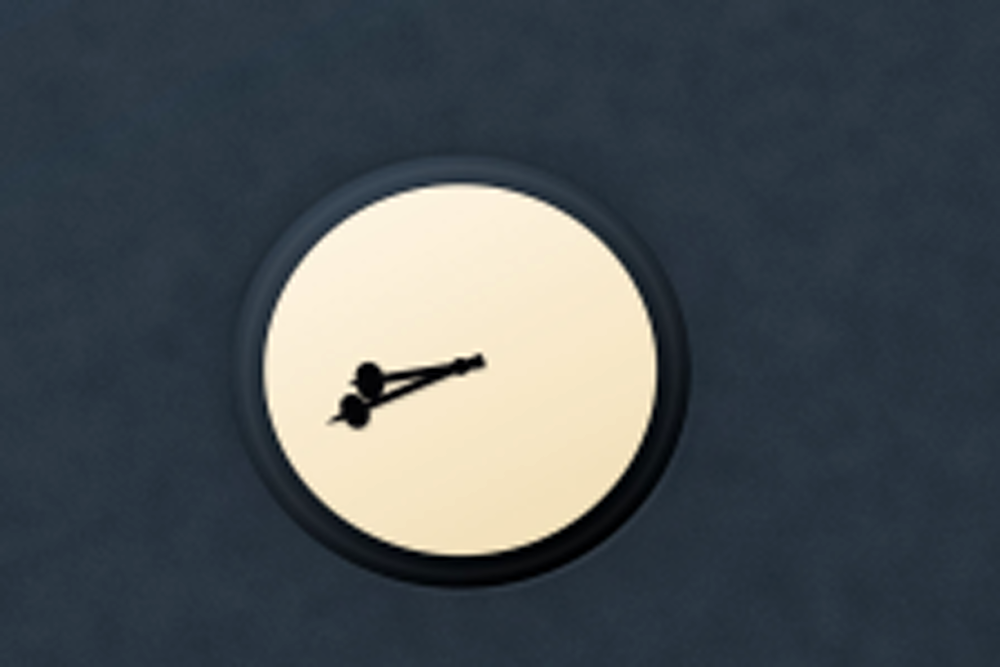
{"hour": 8, "minute": 41}
